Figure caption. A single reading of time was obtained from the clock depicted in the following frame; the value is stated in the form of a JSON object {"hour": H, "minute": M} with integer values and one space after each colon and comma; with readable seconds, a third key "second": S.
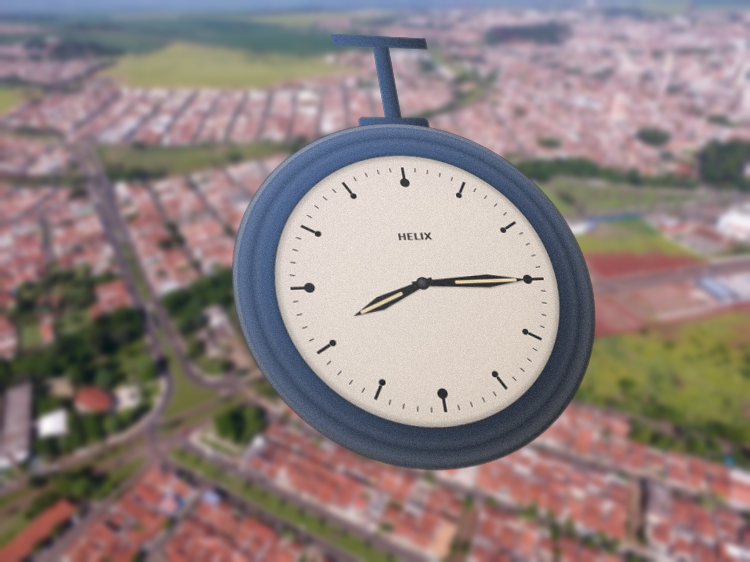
{"hour": 8, "minute": 15}
